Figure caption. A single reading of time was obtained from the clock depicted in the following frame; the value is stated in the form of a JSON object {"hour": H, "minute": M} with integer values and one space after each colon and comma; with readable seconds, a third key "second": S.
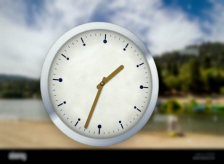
{"hour": 1, "minute": 33}
